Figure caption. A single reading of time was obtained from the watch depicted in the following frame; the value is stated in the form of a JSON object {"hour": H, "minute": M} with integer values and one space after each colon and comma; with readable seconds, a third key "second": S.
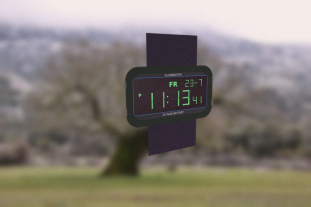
{"hour": 11, "minute": 13, "second": 41}
